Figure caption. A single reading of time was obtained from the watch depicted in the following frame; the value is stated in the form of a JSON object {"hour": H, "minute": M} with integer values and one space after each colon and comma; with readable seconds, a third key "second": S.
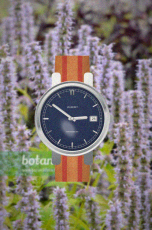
{"hour": 2, "minute": 51}
